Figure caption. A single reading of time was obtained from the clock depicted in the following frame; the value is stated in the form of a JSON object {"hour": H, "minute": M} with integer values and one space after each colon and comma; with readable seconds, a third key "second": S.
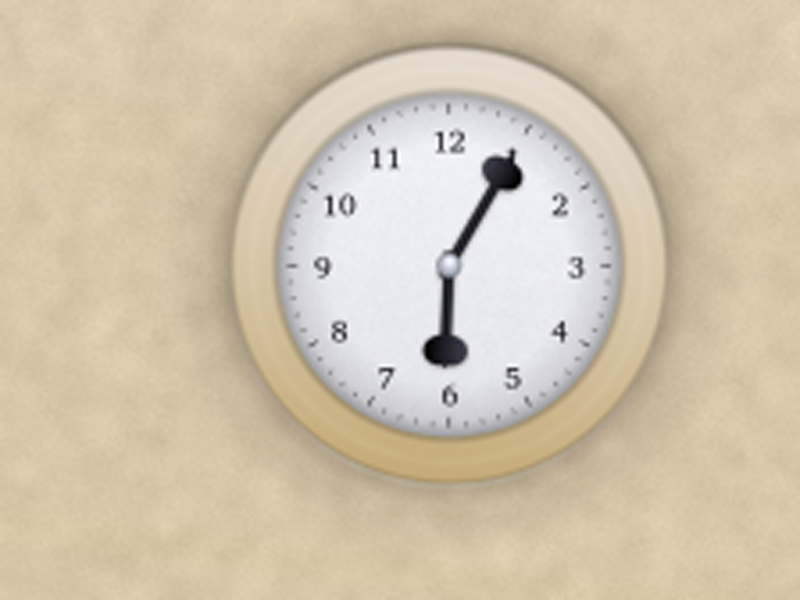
{"hour": 6, "minute": 5}
